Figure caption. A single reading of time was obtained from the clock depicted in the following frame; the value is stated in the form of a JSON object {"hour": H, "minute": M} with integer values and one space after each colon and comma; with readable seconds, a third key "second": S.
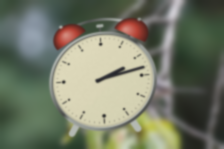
{"hour": 2, "minute": 13}
